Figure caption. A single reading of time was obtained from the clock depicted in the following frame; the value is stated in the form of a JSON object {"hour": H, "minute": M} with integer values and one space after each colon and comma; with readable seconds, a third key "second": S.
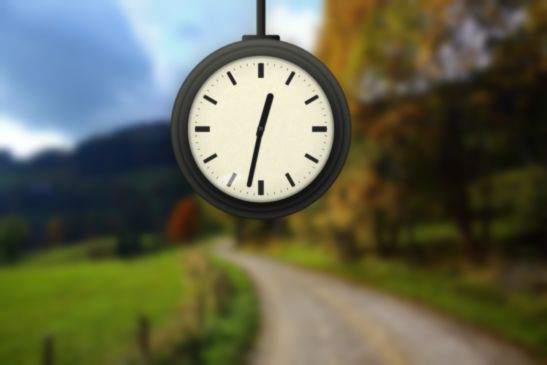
{"hour": 12, "minute": 32}
